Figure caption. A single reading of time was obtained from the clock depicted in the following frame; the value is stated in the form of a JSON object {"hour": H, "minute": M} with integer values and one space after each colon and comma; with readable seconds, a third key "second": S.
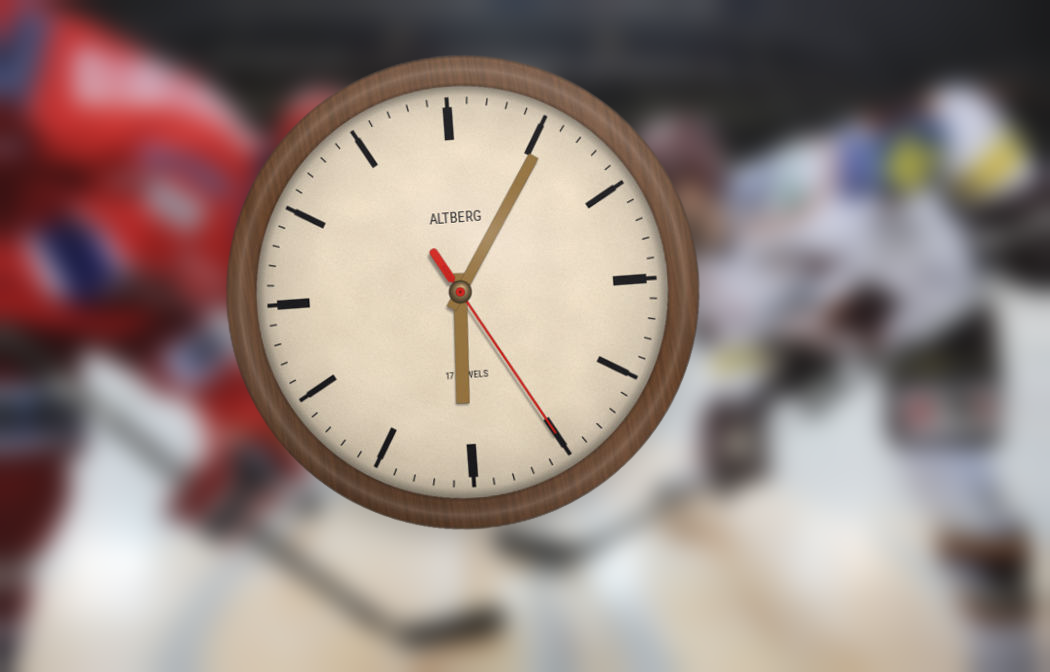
{"hour": 6, "minute": 5, "second": 25}
